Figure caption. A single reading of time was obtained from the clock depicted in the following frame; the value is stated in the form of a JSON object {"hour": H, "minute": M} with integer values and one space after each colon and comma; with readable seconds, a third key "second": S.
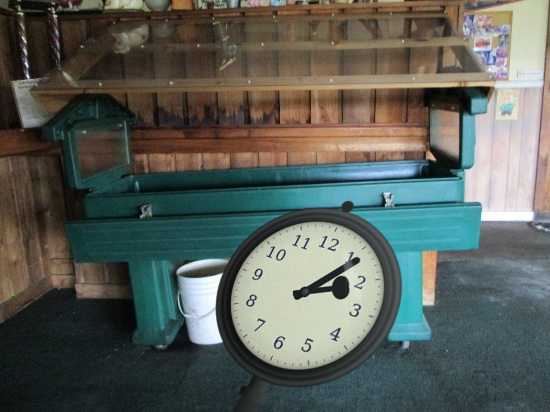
{"hour": 2, "minute": 6}
